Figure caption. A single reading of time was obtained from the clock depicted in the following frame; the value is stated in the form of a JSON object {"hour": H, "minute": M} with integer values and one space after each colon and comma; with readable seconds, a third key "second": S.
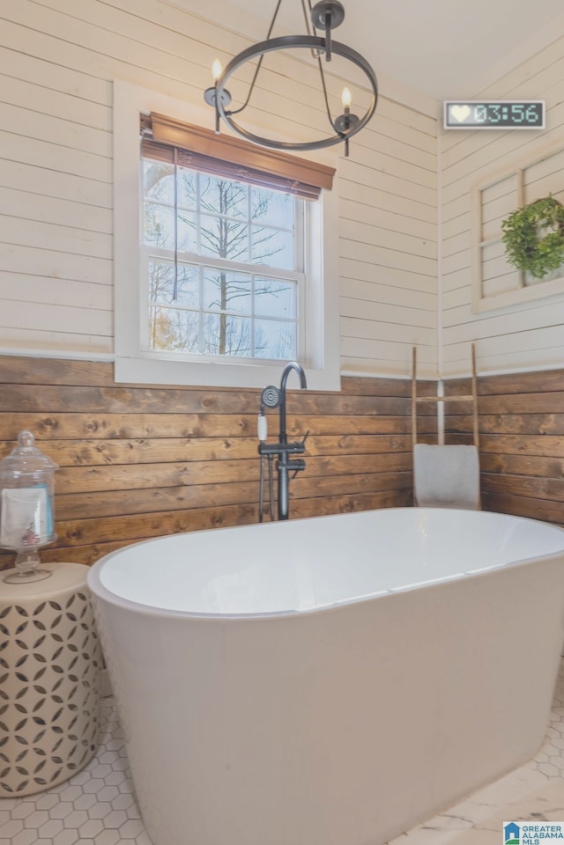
{"hour": 3, "minute": 56}
